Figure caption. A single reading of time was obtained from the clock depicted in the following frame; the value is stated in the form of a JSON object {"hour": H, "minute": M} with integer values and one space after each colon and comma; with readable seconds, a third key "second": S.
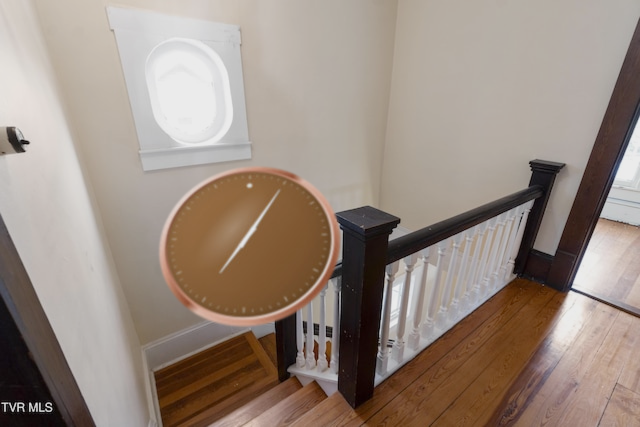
{"hour": 7, "minute": 5}
